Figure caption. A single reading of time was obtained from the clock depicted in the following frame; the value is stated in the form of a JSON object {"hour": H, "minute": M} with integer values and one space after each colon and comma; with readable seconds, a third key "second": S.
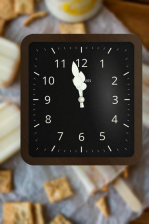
{"hour": 11, "minute": 58}
